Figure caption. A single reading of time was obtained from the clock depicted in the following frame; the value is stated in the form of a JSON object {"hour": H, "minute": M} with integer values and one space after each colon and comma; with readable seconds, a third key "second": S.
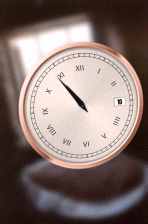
{"hour": 10, "minute": 54}
